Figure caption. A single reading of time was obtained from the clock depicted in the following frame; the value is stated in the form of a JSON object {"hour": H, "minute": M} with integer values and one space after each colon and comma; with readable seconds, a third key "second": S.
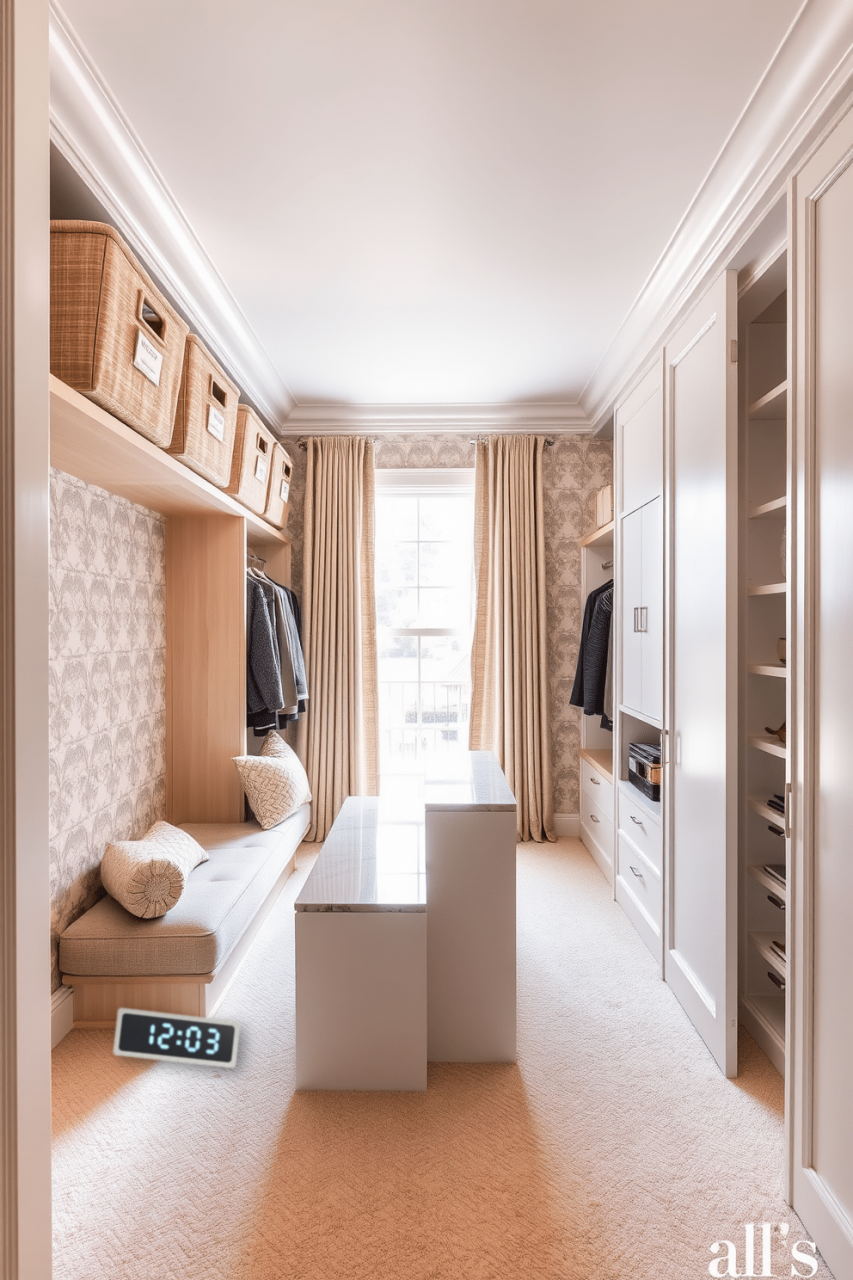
{"hour": 12, "minute": 3}
